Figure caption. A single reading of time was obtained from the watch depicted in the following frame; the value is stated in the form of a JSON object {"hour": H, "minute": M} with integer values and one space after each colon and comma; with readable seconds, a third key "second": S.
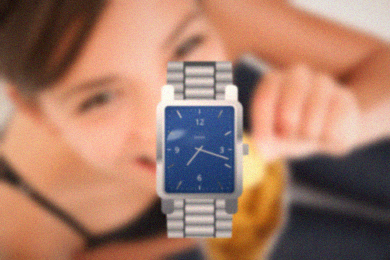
{"hour": 7, "minute": 18}
